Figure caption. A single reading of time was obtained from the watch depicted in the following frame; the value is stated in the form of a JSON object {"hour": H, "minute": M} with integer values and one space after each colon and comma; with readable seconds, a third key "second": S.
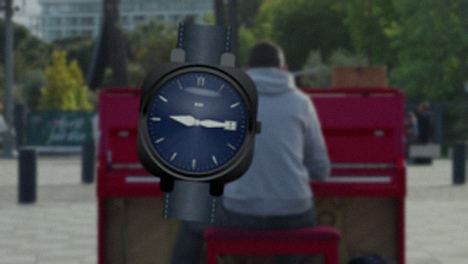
{"hour": 9, "minute": 15}
